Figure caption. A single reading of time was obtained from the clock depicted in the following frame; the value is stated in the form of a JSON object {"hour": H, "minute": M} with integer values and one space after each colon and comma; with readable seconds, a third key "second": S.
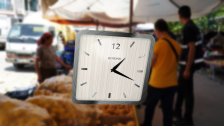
{"hour": 1, "minute": 19}
